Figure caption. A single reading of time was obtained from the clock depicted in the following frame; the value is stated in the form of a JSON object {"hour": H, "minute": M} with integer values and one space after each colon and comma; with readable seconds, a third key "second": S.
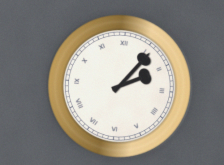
{"hour": 2, "minute": 6}
